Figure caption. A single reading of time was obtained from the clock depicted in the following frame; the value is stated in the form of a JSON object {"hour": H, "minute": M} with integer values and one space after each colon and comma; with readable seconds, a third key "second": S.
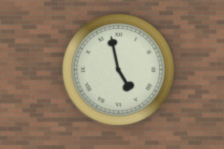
{"hour": 4, "minute": 58}
